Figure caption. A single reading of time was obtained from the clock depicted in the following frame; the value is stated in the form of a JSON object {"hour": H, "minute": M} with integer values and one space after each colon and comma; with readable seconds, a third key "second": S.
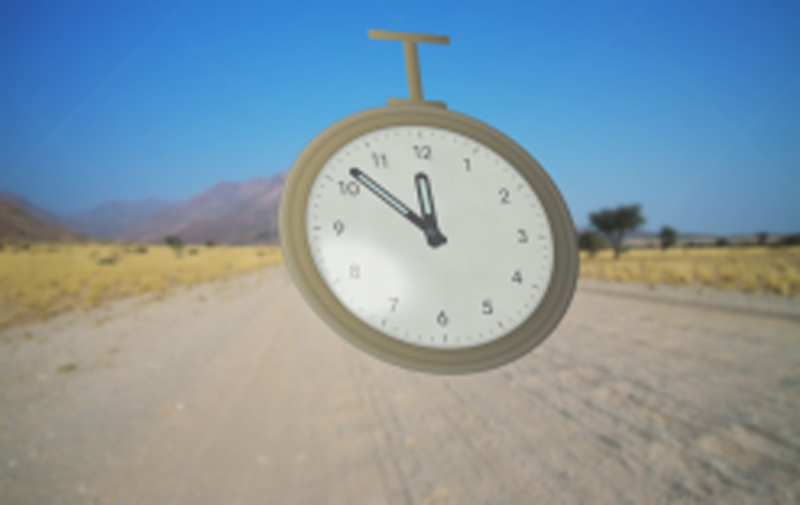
{"hour": 11, "minute": 52}
